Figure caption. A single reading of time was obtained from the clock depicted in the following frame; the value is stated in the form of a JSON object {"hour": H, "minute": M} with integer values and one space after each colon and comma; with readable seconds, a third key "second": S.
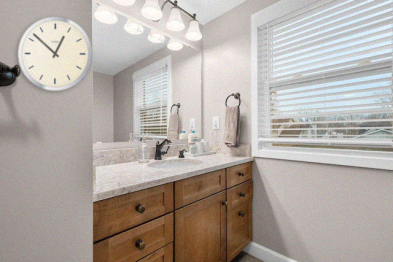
{"hour": 12, "minute": 52}
